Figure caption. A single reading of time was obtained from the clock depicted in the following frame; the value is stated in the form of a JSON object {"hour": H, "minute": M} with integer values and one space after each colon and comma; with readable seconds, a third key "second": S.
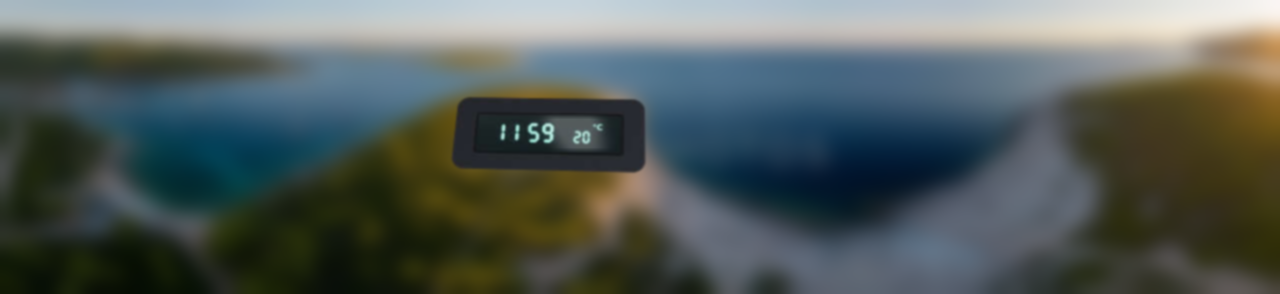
{"hour": 11, "minute": 59}
